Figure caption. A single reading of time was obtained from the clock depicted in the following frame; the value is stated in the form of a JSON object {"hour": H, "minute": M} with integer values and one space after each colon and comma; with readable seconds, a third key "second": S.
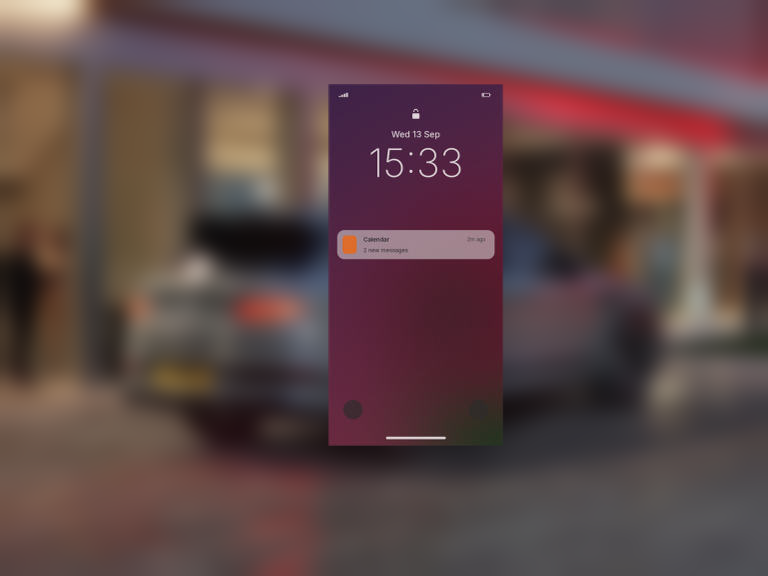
{"hour": 15, "minute": 33}
